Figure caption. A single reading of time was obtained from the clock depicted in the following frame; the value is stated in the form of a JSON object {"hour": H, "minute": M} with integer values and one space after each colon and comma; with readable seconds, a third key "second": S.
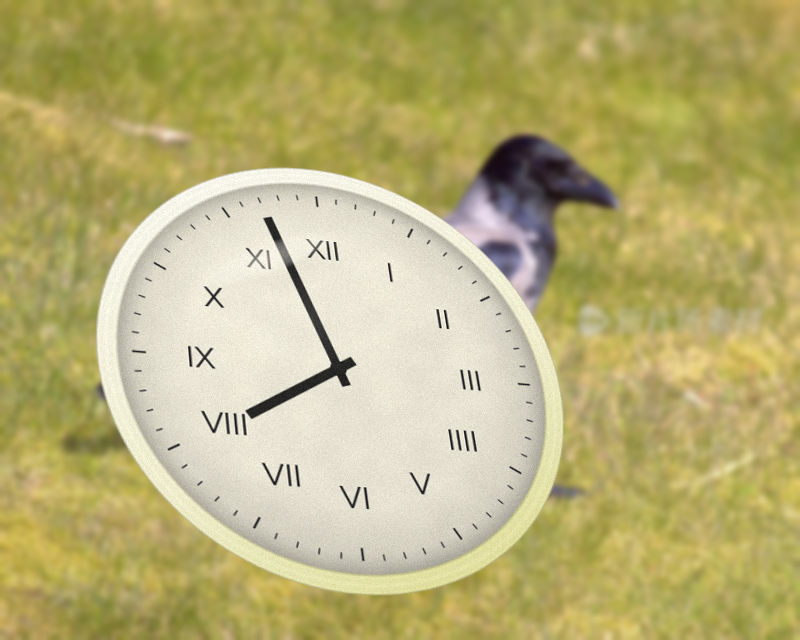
{"hour": 7, "minute": 57}
